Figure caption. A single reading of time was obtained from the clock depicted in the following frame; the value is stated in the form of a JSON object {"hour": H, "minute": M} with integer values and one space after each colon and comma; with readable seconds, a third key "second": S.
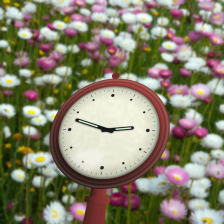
{"hour": 2, "minute": 48}
